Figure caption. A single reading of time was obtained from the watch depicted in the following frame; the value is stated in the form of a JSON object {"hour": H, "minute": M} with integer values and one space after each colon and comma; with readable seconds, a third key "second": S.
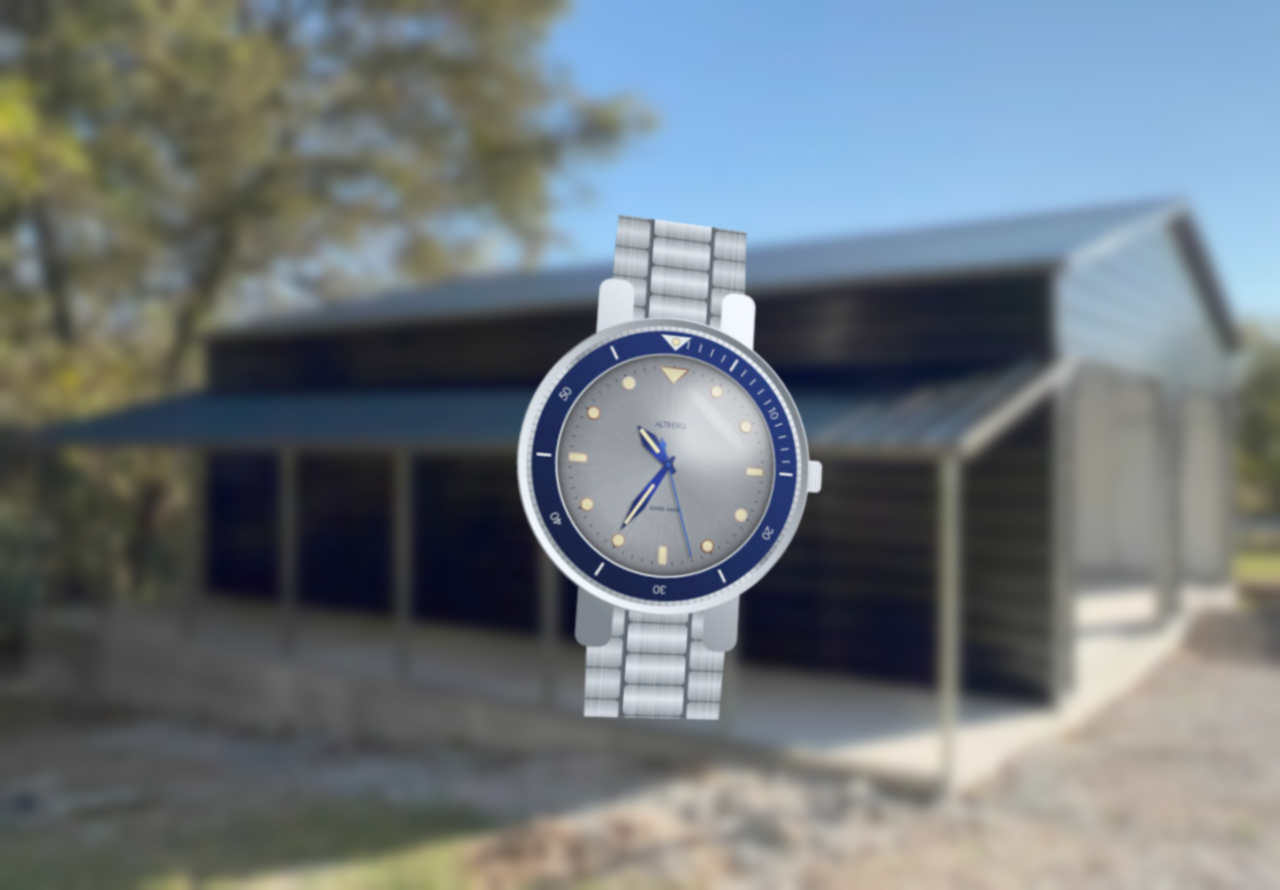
{"hour": 10, "minute": 35, "second": 27}
